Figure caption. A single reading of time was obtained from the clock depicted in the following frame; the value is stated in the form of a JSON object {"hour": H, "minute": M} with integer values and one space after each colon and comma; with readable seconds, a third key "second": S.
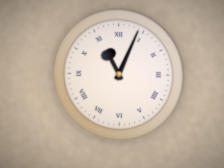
{"hour": 11, "minute": 4}
